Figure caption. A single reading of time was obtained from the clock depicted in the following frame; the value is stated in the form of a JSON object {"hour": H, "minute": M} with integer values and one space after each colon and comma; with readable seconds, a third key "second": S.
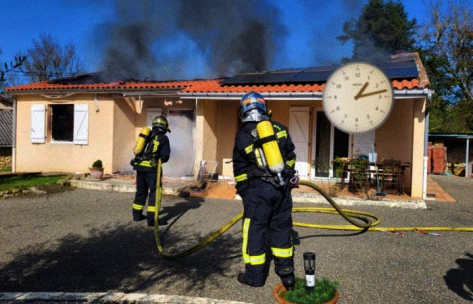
{"hour": 1, "minute": 13}
